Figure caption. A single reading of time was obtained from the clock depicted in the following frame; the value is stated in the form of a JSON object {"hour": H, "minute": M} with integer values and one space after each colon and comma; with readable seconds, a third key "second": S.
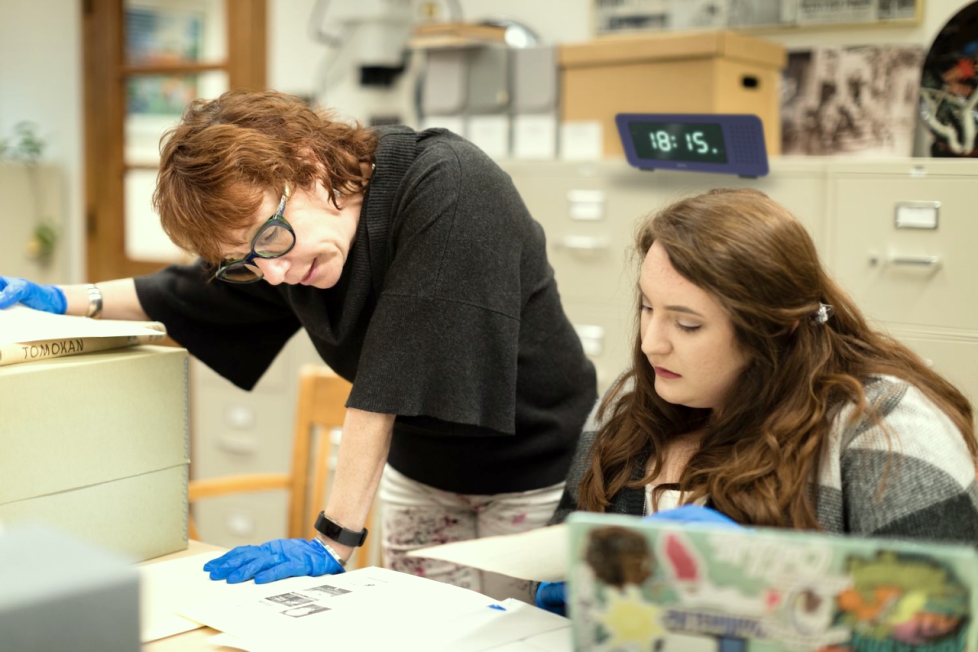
{"hour": 18, "minute": 15}
